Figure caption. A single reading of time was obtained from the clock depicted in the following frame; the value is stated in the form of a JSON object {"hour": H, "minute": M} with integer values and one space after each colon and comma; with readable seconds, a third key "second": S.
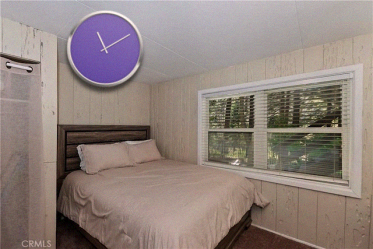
{"hour": 11, "minute": 10}
